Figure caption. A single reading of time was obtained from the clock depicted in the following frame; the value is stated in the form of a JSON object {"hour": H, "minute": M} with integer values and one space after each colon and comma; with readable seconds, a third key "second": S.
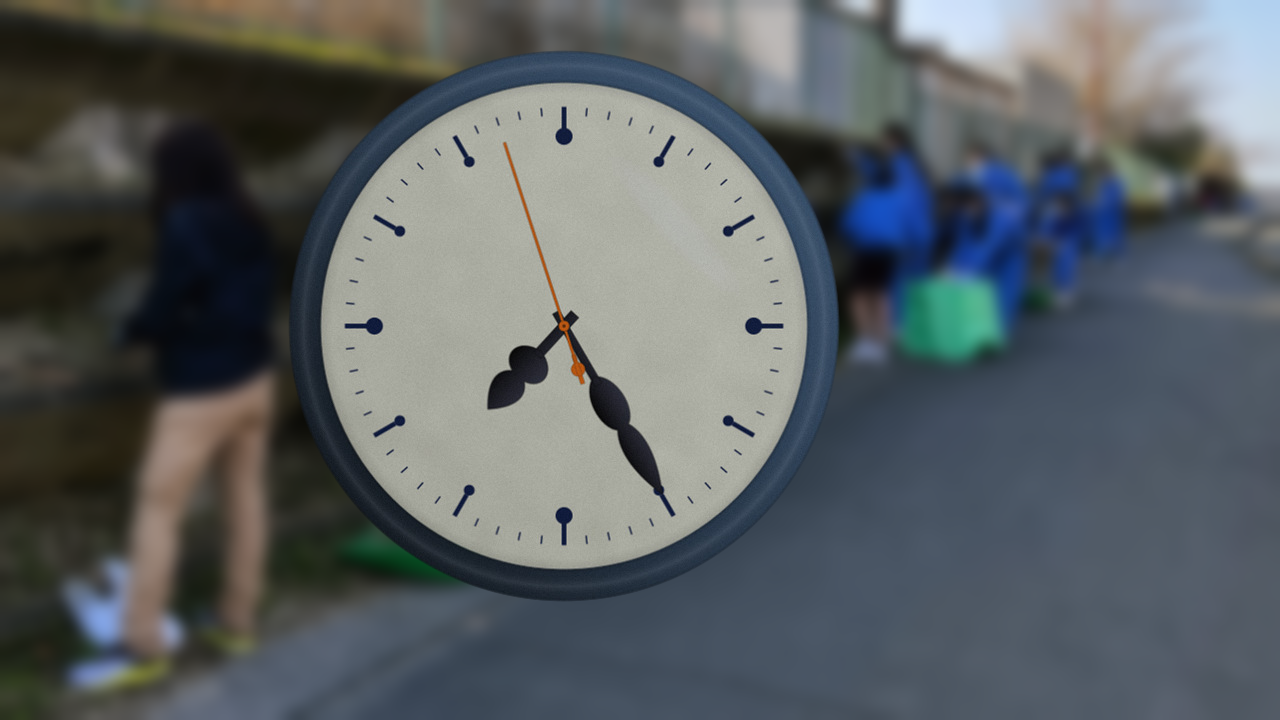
{"hour": 7, "minute": 24, "second": 57}
